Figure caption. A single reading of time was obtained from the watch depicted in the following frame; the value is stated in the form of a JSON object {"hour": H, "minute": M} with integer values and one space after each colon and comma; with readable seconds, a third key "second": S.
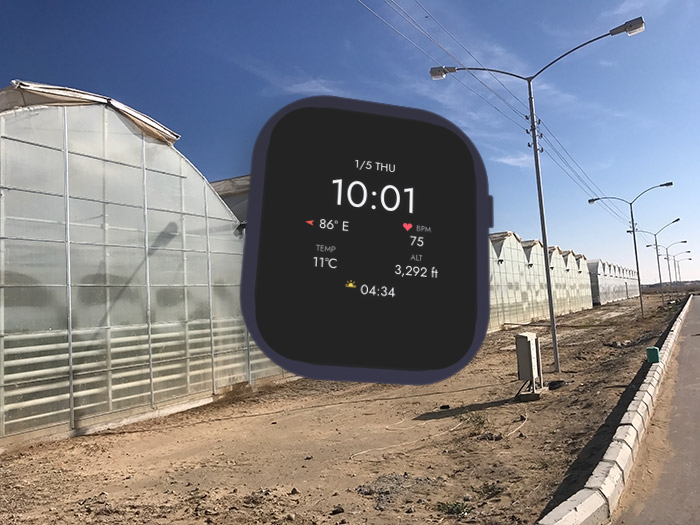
{"hour": 10, "minute": 1}
